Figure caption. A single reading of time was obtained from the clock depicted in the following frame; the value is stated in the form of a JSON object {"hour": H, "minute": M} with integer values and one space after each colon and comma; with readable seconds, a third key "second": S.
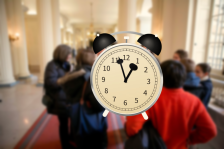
{"hour": 12, "minute": 57}
